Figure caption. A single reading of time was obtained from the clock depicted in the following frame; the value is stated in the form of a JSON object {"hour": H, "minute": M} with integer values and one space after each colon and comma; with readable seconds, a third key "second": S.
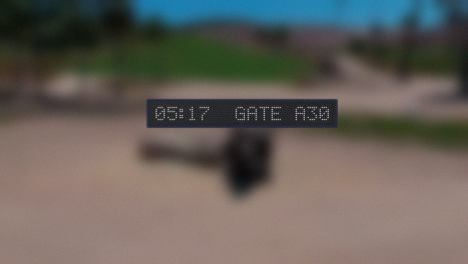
{"hour": 5, "minute": 17}
